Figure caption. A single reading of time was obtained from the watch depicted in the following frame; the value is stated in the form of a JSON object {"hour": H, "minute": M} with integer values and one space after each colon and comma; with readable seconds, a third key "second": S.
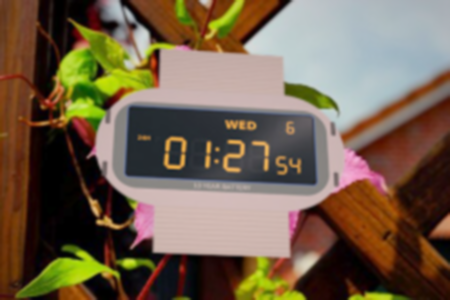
{"hour": 1, "minute": 27, "second": 54}
